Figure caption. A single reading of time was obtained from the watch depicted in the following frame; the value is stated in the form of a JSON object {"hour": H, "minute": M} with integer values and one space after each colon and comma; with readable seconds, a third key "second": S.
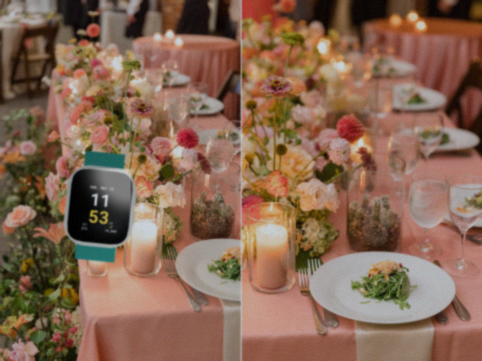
{"hour": 11, "minute": 53}
